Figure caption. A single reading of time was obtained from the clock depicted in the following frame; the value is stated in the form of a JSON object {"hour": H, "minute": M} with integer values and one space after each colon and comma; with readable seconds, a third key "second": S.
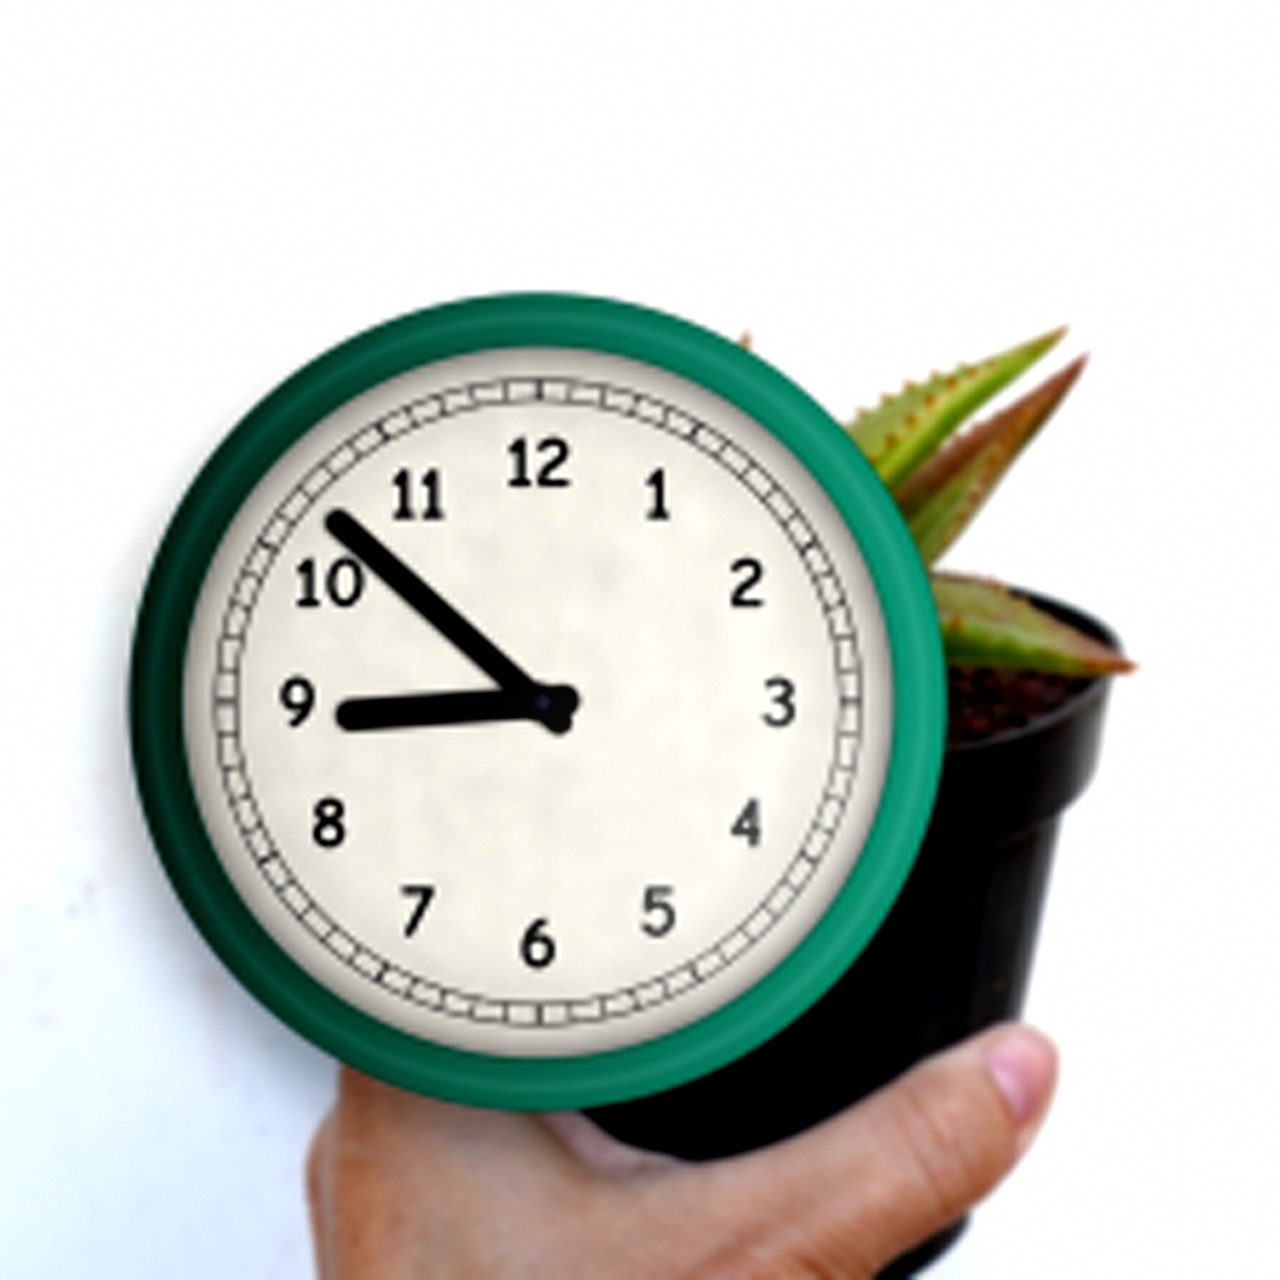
{"hour": 8, "minute": 52}
